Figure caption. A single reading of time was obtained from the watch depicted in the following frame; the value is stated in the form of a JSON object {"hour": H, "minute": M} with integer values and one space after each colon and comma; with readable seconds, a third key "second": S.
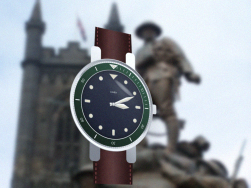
{"hour": 3, "minute": 11}
